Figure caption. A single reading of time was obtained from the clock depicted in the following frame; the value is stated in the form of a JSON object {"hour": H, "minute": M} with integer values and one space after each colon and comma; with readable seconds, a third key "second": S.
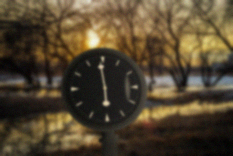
{"hour": 5, "minute": 59}
